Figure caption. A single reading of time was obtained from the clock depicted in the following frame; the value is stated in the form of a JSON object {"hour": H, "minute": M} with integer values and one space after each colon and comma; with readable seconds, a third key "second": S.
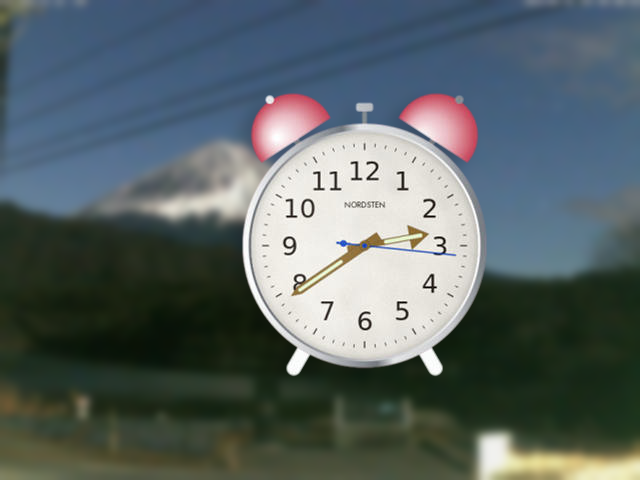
{"hour": 2, "minute": 39, "second": 16}
